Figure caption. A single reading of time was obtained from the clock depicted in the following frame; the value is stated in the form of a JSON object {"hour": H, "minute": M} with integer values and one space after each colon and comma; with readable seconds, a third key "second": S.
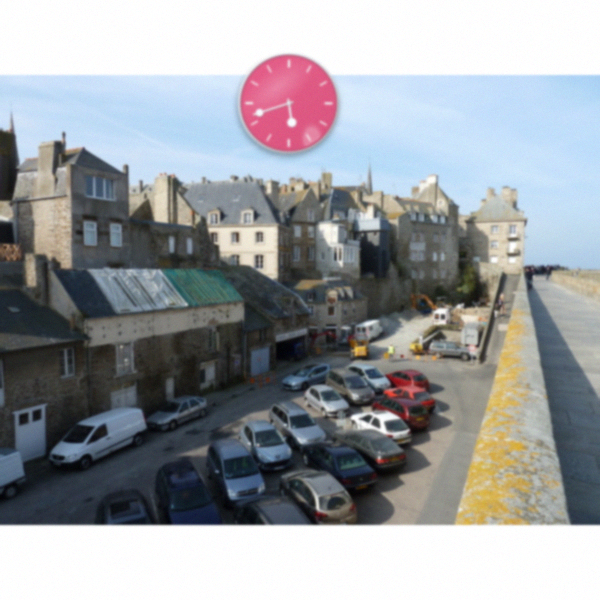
{"hour": 5, "minute": 42}
